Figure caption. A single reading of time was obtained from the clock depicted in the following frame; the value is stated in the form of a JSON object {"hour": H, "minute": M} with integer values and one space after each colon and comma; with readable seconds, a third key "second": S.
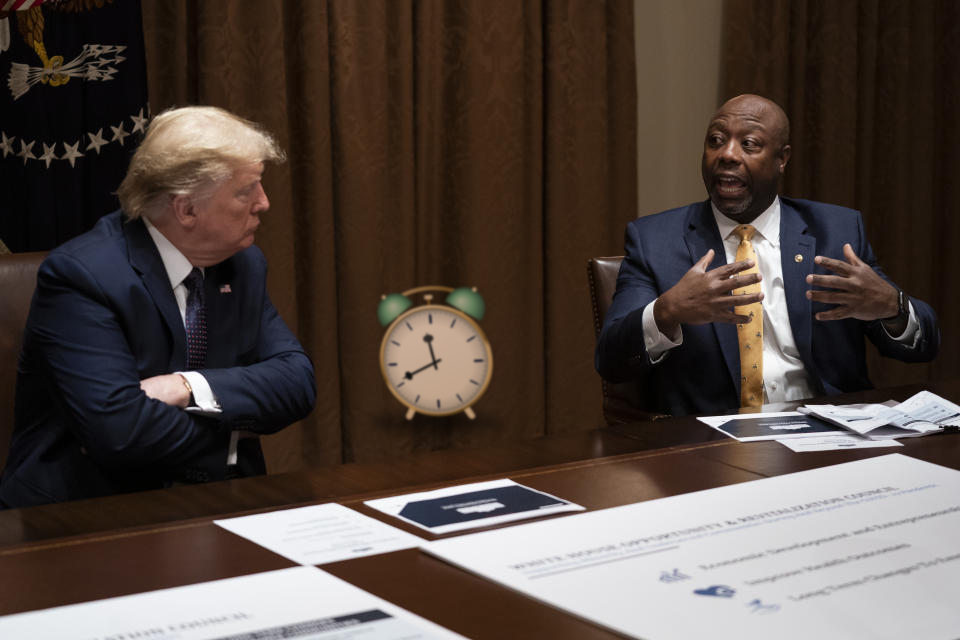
{"hour": 11, "minute": 41}
